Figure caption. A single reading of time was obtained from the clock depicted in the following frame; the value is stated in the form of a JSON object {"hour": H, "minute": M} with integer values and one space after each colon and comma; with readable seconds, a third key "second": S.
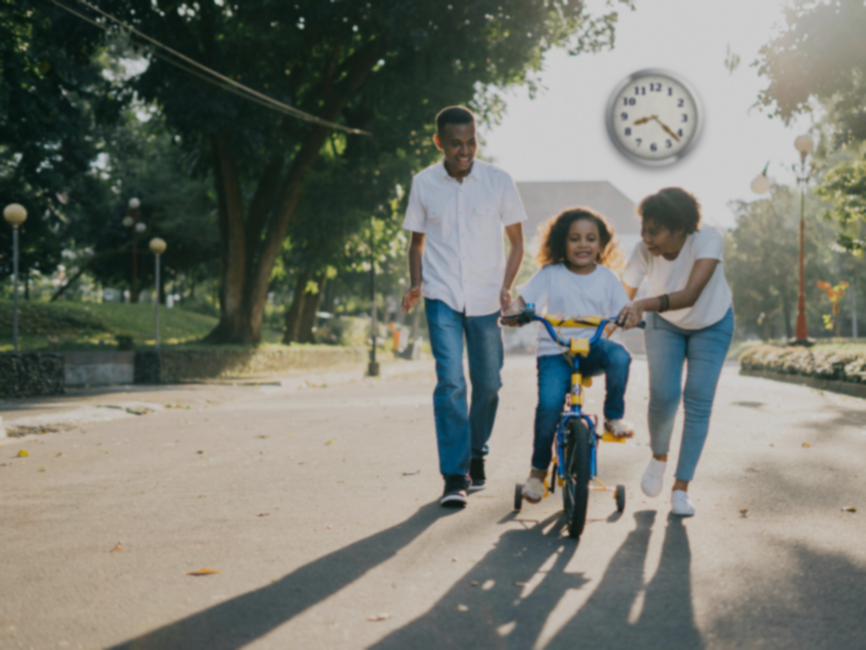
{"hour": 8, "minute": 22}
